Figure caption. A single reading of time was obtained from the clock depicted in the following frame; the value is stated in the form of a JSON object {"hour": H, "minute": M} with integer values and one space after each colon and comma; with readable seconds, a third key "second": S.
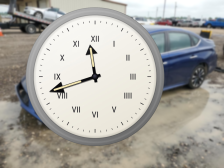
{"hour": 11, "minute": 42}
